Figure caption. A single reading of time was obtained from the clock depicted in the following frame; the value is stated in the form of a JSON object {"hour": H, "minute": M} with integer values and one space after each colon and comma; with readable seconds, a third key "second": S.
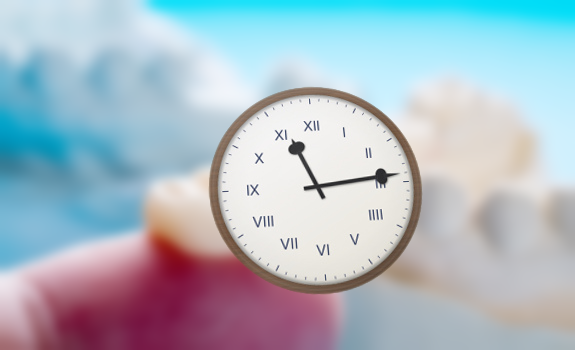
{"hour": 11, "minute": 14}
